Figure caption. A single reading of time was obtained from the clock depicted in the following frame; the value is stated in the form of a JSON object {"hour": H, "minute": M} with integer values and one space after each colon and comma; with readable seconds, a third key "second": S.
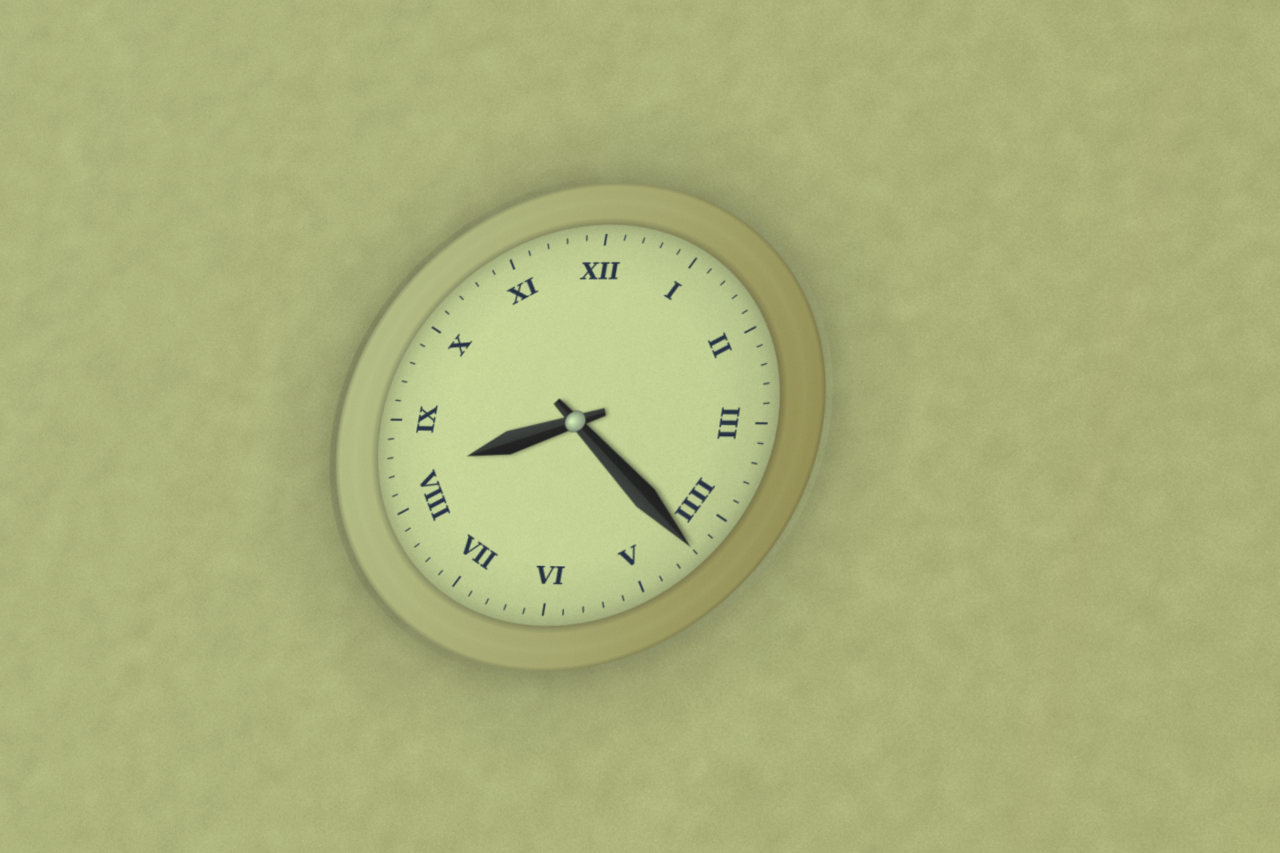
{"hour": 8, "minute": 22}
